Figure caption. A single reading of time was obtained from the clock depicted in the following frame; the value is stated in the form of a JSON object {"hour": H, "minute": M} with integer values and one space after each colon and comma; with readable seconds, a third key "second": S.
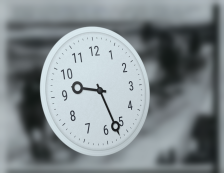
{"hour": 9, "minute": 27}
